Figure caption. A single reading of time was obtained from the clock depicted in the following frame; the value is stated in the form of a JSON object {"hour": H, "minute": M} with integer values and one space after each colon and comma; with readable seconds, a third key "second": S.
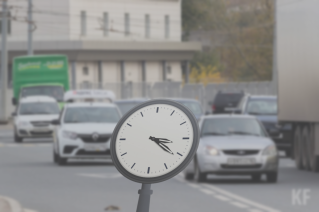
{"hour": 3, "minute": 21}
